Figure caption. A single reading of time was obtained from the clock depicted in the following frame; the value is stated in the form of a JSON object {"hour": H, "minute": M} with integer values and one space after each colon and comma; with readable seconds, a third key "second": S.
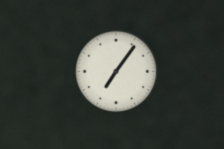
{"hour": 7, "minute": 6}
